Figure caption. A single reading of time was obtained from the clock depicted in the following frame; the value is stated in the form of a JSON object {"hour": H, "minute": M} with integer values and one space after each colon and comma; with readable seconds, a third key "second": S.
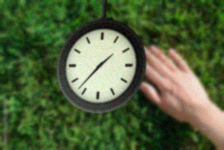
{"hour": 1, "minute": 37}
